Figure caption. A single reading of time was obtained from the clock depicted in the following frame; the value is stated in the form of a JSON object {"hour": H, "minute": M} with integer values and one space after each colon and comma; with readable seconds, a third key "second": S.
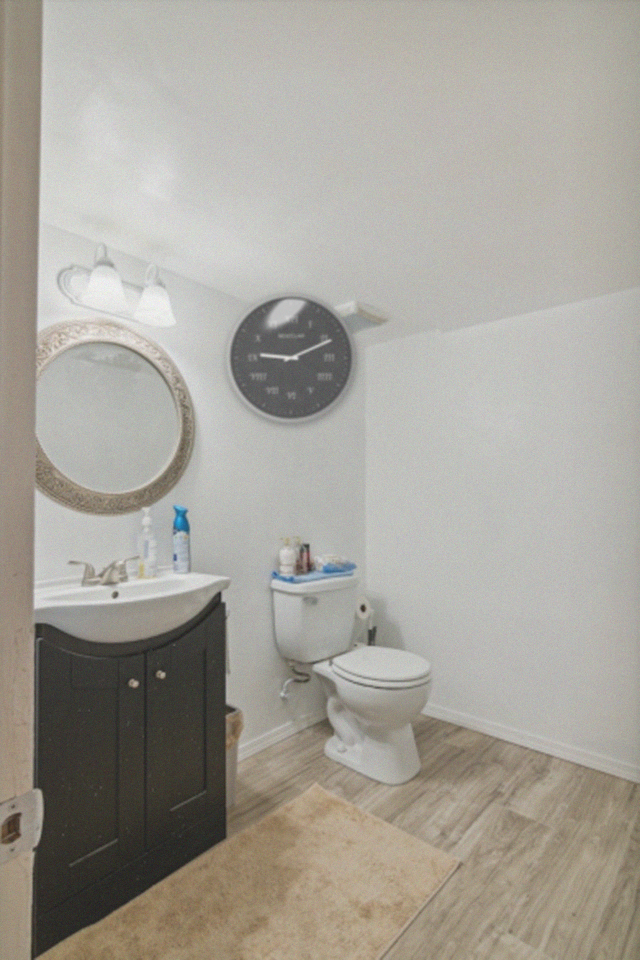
{"hour": 9, "minute": 11}
